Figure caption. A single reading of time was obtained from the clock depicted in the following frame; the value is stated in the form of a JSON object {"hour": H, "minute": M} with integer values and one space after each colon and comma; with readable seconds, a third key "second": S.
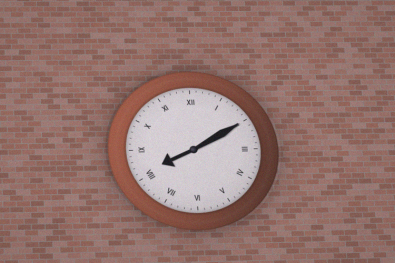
{"hour": 8, "minute": 10}
